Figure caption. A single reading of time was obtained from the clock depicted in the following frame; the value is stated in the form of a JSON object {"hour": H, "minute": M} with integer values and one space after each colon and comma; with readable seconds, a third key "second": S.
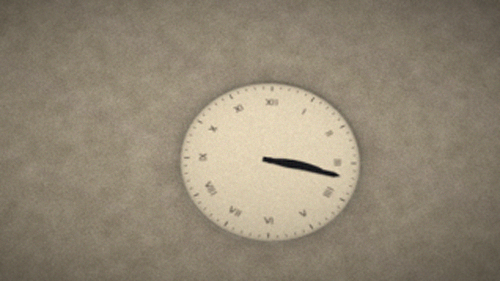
{"hour": 3, "minute": 17}
